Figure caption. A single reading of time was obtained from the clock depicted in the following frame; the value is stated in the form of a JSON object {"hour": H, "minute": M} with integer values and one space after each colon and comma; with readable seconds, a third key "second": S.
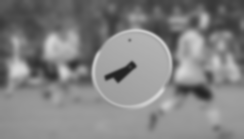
{"hour": 7, "minute": 42}
